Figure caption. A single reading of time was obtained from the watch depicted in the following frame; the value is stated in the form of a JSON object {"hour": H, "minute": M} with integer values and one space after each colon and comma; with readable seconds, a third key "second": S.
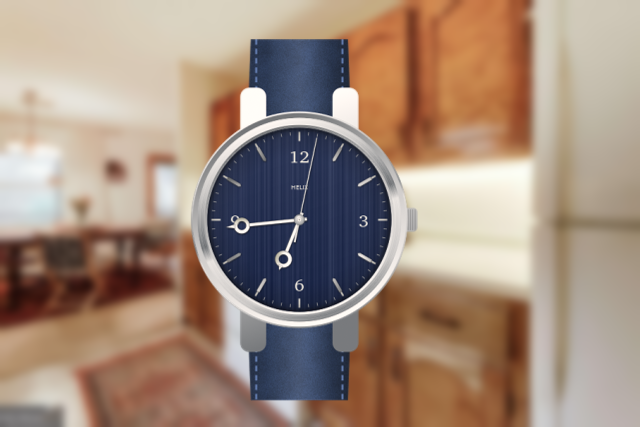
{"hour": 6, "minute": 44, "second": 2}
